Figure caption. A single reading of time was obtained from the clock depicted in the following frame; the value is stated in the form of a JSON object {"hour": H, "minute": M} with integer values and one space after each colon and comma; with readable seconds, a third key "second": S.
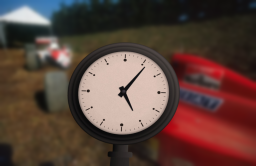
{"hour": 5, "minute": 6}
